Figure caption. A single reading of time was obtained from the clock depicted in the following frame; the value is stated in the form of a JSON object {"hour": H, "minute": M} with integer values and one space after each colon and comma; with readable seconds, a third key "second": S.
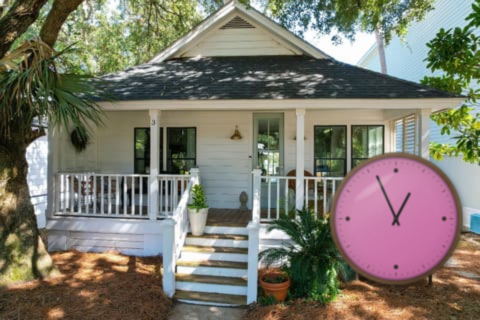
{"hour": 12, "minute": 56}
